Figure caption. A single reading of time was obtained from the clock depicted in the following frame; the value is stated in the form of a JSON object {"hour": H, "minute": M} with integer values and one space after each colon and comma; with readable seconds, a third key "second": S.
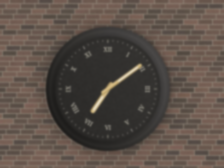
{"hour": 7, "minute": 9}
